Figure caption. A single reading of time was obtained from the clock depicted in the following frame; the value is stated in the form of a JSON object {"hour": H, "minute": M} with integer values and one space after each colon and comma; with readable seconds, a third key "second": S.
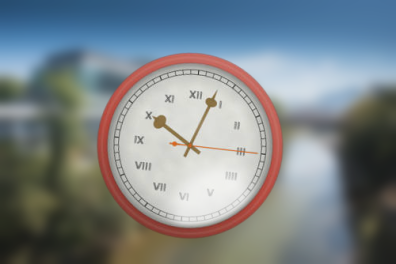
{"hour": 10, "minute": 3, "second": 15}
